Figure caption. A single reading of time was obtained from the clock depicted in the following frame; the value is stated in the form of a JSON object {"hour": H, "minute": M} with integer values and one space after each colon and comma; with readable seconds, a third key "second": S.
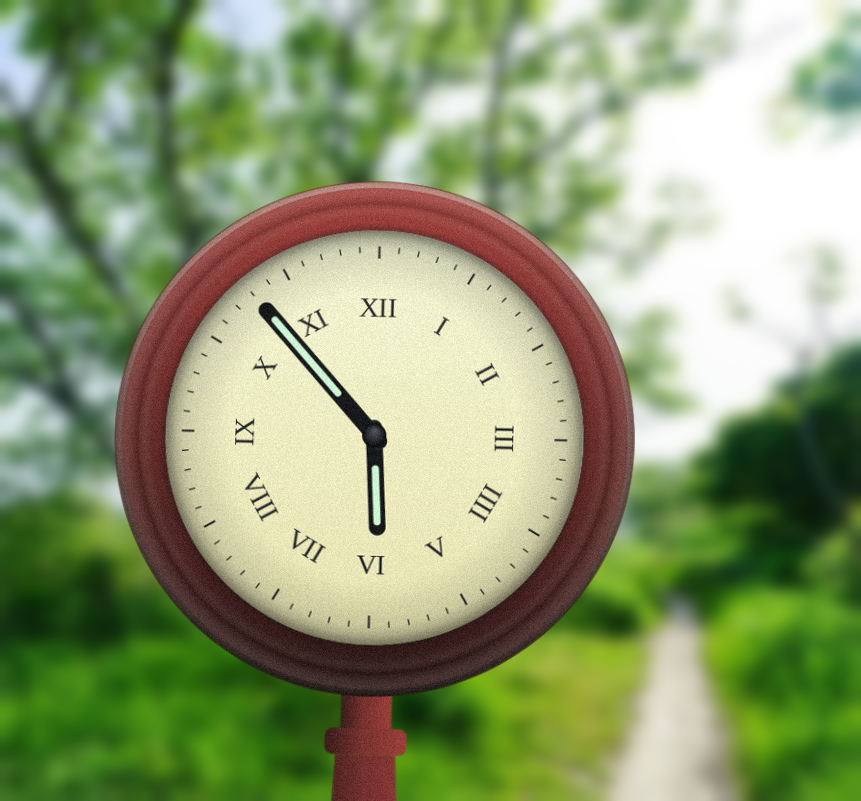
{"hour": 5, "minute": 53}
